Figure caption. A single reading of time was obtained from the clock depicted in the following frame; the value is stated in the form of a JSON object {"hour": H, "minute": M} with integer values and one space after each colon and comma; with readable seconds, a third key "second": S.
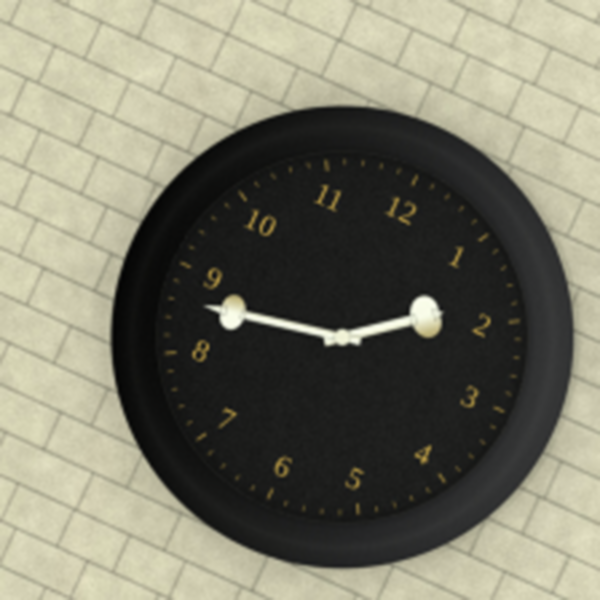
{"hour": 1, "minute": 43}
